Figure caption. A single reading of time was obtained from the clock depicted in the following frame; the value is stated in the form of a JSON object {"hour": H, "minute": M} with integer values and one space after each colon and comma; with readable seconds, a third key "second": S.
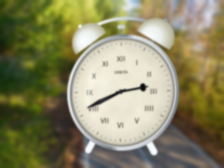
{"hour": 2, "minute": 41}
